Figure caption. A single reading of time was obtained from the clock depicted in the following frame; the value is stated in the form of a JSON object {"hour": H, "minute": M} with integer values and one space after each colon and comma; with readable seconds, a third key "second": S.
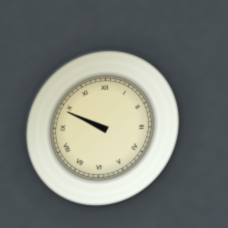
{"hour": 9, "minute": 49}
